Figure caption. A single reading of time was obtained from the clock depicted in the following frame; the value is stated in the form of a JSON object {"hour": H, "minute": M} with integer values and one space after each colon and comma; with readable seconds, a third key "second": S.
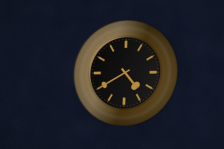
{"hour": 4, "minute": 40}
